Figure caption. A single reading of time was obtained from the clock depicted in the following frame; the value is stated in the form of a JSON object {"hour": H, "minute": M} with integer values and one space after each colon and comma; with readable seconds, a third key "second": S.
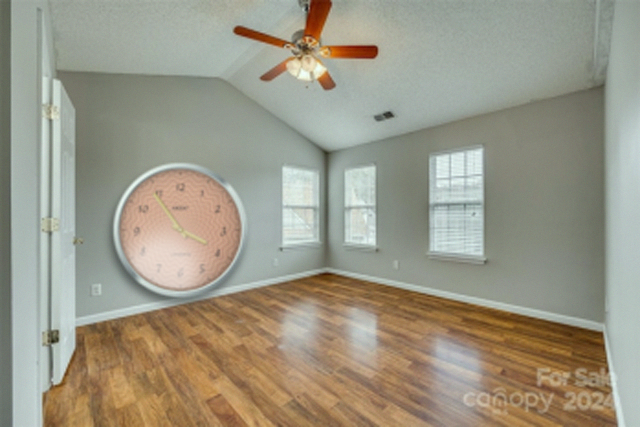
{"hour": 3, "minute": 54}
